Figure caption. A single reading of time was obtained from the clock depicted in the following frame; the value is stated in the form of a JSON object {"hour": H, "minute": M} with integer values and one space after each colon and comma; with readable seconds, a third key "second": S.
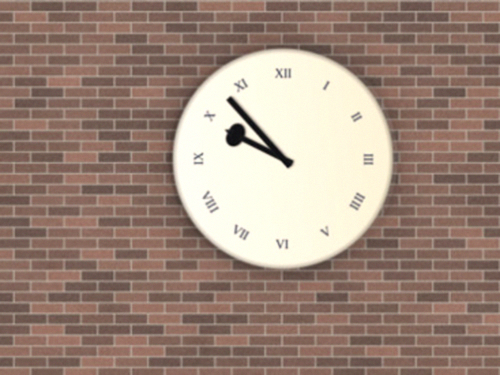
{"hour": 9, "minute": 53}
